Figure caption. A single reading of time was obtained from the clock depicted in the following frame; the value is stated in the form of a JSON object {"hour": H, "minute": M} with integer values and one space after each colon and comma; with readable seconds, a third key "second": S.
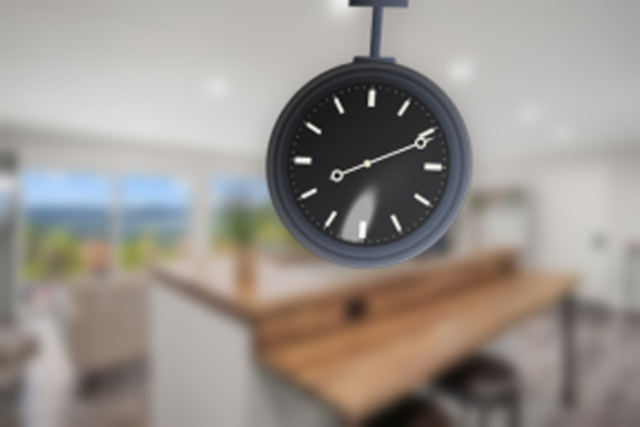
{"hour": 8, "minute": 11}
